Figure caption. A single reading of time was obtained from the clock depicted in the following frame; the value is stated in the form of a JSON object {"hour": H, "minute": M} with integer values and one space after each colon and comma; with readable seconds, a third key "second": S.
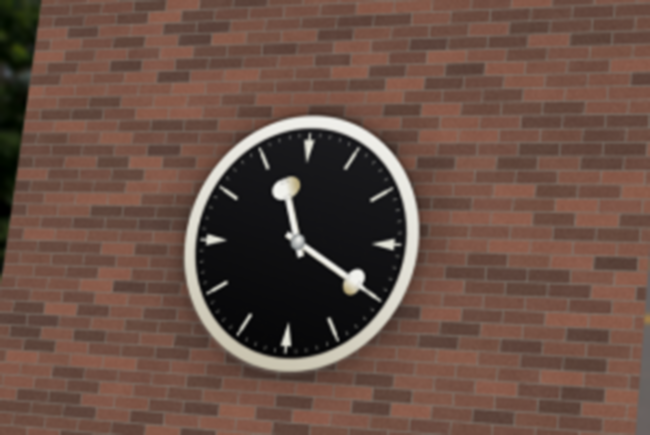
{"hour": 11, "minute": 20}
